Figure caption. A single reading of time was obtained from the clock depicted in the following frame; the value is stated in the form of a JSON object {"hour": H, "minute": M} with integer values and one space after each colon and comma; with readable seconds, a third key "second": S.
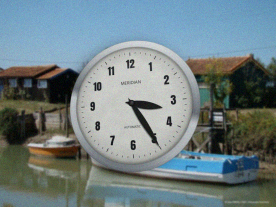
{"hour": 3, "minute": 25}
